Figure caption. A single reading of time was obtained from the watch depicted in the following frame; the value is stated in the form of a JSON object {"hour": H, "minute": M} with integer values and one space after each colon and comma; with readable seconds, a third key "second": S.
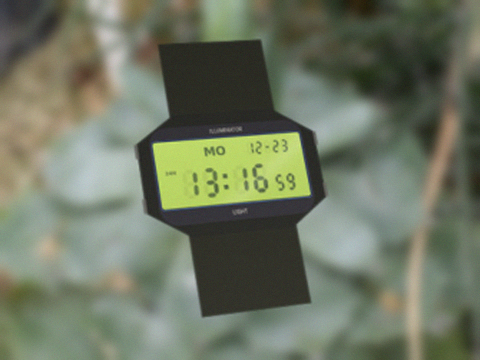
{"hour": 13, "minute": 16, "second": 59}
